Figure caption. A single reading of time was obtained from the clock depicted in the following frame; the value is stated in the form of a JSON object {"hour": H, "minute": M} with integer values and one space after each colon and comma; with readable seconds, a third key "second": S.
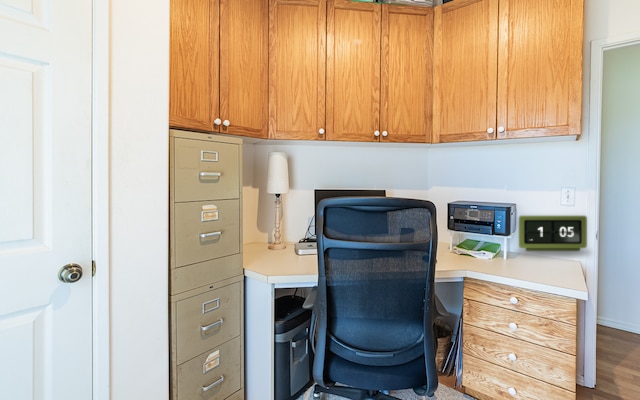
{"hour": 1, "minute": 5}
